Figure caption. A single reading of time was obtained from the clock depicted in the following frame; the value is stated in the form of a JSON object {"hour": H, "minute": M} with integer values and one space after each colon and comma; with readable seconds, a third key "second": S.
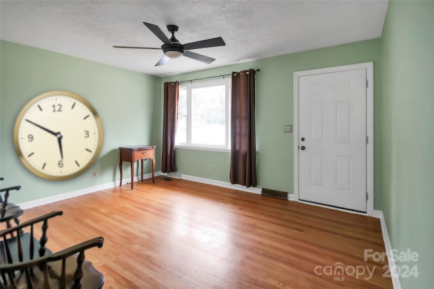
{"hour": 5, "minute": 50}
